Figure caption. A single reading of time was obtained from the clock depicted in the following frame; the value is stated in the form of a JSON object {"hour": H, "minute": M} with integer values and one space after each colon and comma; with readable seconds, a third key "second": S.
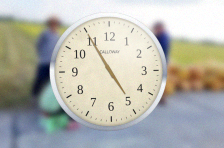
{"hour": 4, "minute": 55}
